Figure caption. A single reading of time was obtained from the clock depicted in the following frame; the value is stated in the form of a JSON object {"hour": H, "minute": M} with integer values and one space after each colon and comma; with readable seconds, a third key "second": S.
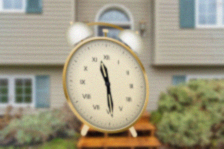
{"hour": 11, "minute": 29}
